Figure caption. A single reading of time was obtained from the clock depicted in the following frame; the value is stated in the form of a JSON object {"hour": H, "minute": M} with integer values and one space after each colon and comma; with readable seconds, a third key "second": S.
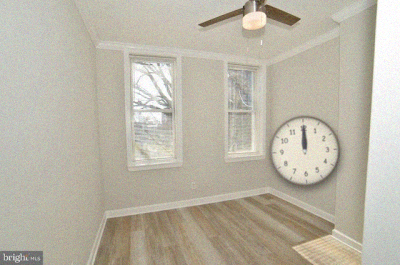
{"hour": 12, "minute": 0}
